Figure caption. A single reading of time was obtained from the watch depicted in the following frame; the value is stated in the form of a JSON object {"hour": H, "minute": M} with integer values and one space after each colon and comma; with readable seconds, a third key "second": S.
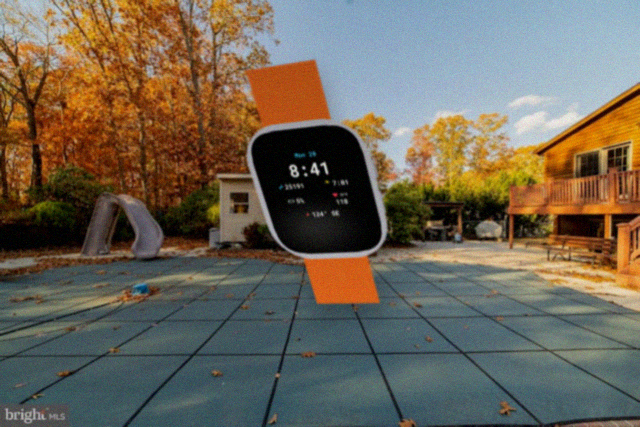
{"hour": 8, "minute": 41}
